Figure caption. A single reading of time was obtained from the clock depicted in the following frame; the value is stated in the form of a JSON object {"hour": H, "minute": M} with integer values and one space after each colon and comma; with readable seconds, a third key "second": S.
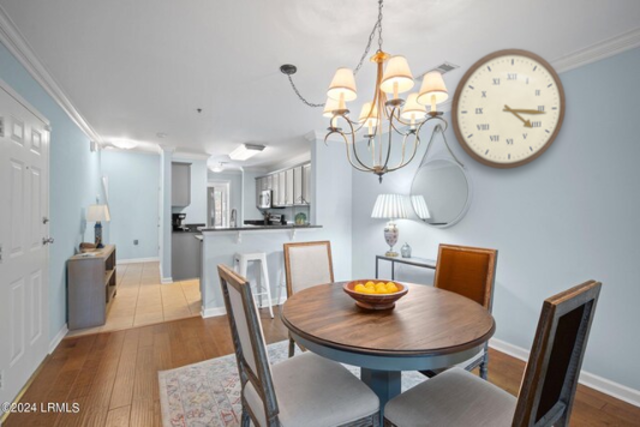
{"hour": 4, "minute": 16}
